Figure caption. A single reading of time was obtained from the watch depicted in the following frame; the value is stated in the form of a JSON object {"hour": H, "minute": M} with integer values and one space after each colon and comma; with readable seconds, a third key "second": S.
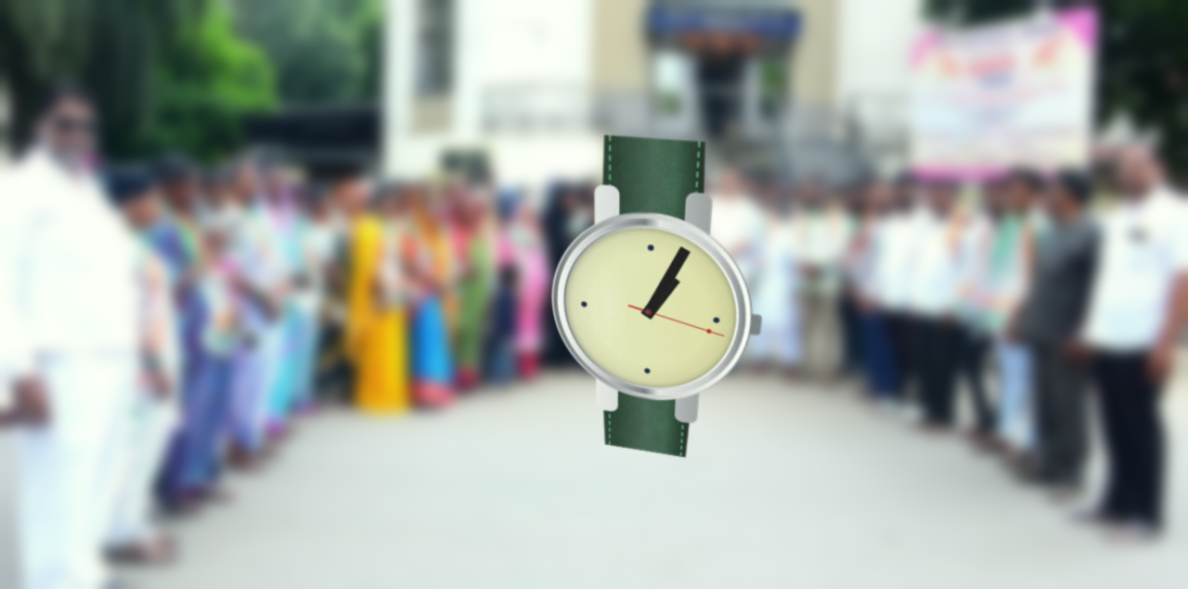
{"hour": 1, "minute": 4, "second": 17}
